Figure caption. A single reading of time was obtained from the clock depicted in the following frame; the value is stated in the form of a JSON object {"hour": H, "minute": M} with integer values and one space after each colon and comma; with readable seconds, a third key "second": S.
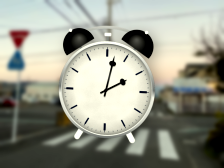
{"hour": 2, "minute": 2}
